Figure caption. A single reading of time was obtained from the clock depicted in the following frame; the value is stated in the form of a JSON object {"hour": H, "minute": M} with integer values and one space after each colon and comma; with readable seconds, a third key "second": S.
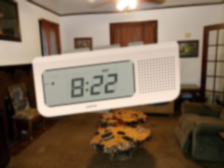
{"hour": 8, "minute": 22}
